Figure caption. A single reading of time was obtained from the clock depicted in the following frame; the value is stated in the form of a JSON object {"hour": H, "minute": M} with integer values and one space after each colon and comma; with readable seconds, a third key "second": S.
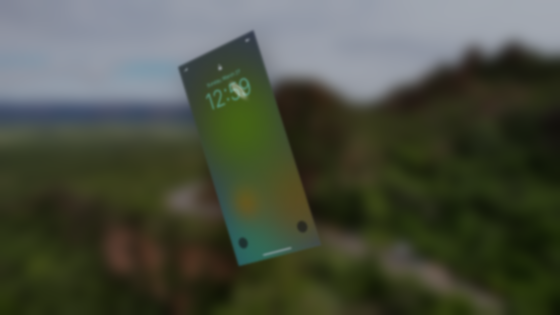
{"hour": 12, "minute": 59}
